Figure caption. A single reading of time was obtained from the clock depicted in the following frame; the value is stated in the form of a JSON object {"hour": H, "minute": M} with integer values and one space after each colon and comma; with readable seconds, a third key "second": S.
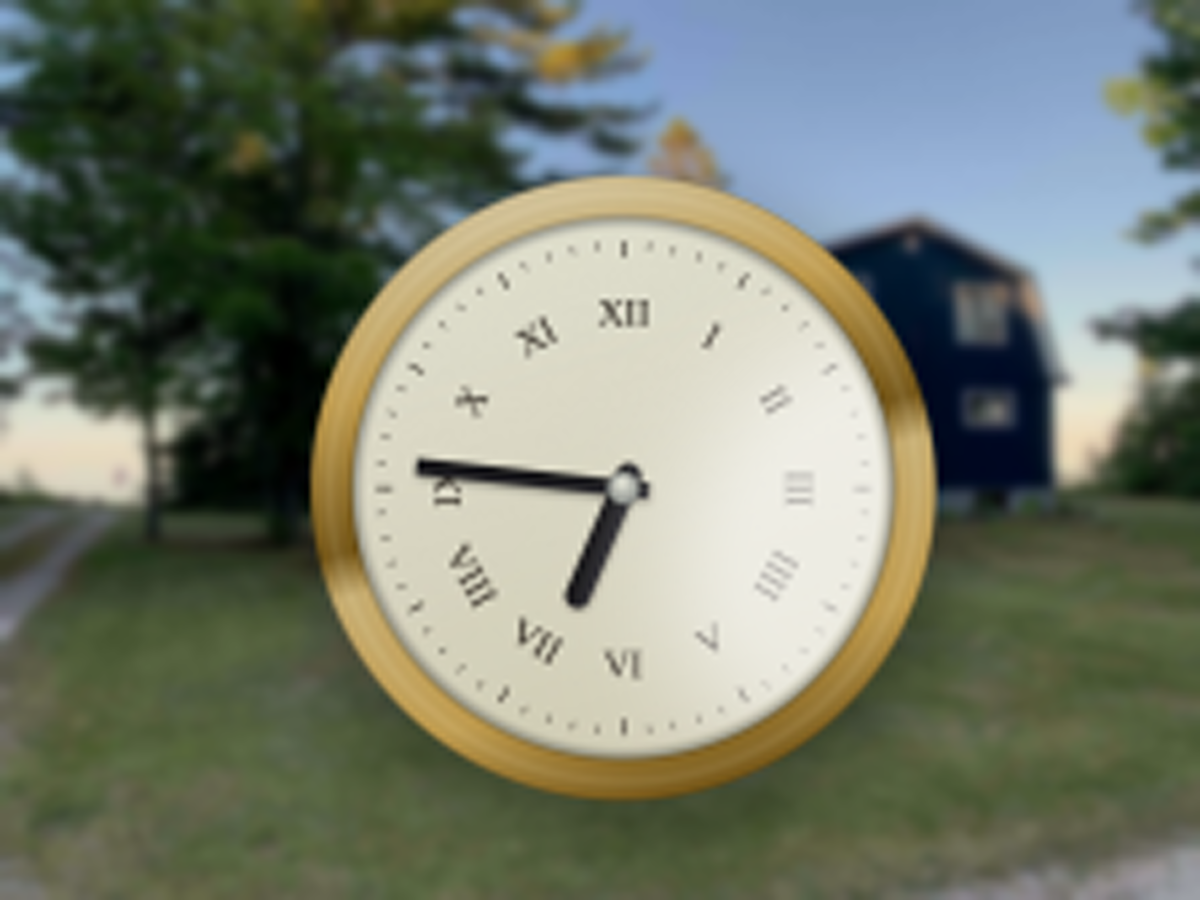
{"hour": 6, "minute": 46}
